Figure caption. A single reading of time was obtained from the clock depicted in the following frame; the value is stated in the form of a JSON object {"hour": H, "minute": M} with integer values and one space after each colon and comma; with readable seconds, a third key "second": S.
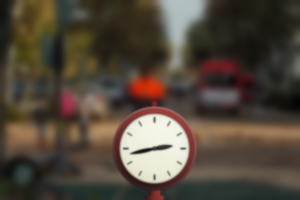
{"hour": 2, "minute": 43}
